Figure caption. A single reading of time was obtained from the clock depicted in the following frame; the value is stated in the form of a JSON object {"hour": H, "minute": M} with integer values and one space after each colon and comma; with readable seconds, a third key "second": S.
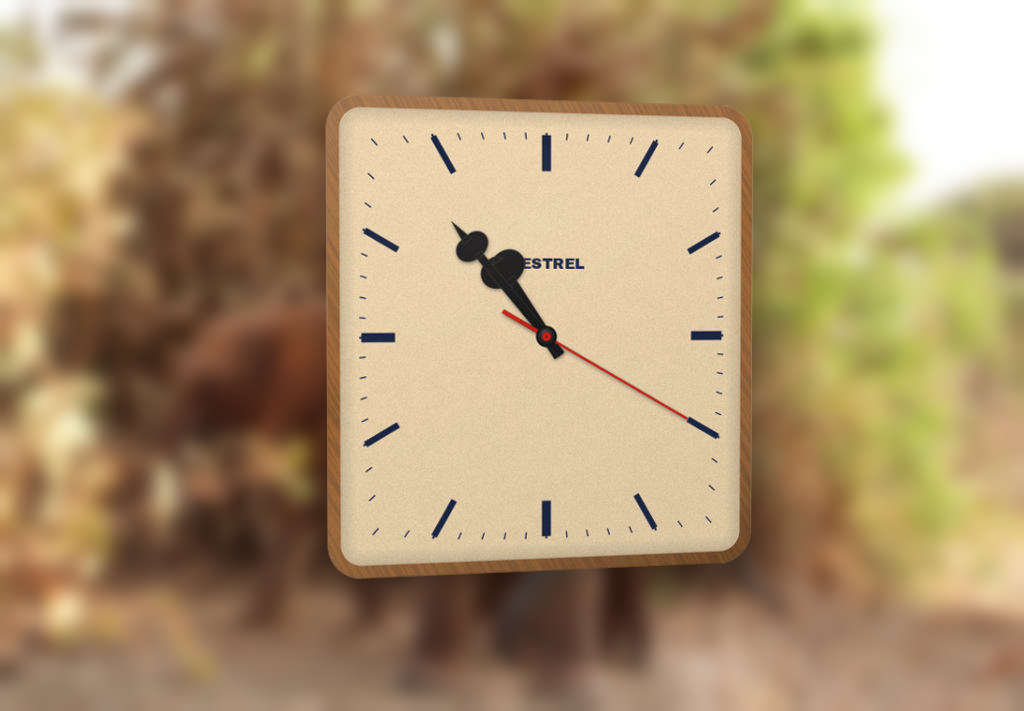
{"hour": 10, "minute": 53, "second": 20}
